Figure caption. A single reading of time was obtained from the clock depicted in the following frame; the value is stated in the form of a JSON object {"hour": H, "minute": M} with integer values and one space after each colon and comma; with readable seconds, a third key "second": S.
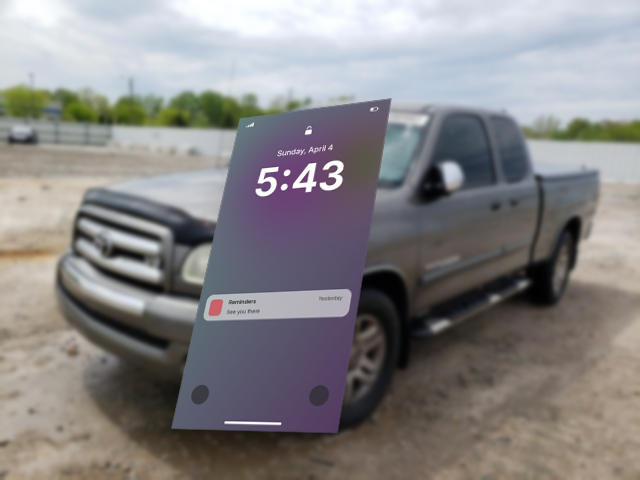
{"hour": 5, "minute": 43}
